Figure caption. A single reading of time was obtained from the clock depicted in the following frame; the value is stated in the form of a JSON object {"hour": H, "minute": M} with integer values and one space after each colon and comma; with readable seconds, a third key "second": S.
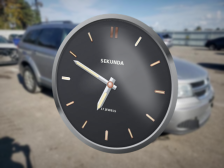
{"hour": 6, "minute": 49}
